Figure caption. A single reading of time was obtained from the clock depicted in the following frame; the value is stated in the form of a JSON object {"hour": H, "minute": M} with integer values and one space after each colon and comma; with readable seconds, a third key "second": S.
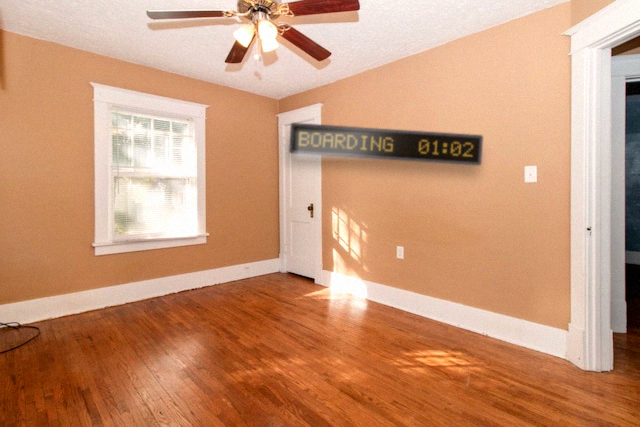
{"hour": 1, "minute": 2}
